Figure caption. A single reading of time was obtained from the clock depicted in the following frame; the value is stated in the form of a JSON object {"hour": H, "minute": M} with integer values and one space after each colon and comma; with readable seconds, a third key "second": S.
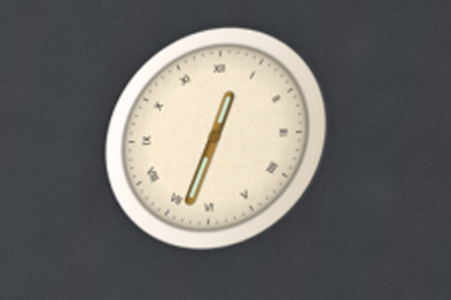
{"hour": 12, "minute": 33}
